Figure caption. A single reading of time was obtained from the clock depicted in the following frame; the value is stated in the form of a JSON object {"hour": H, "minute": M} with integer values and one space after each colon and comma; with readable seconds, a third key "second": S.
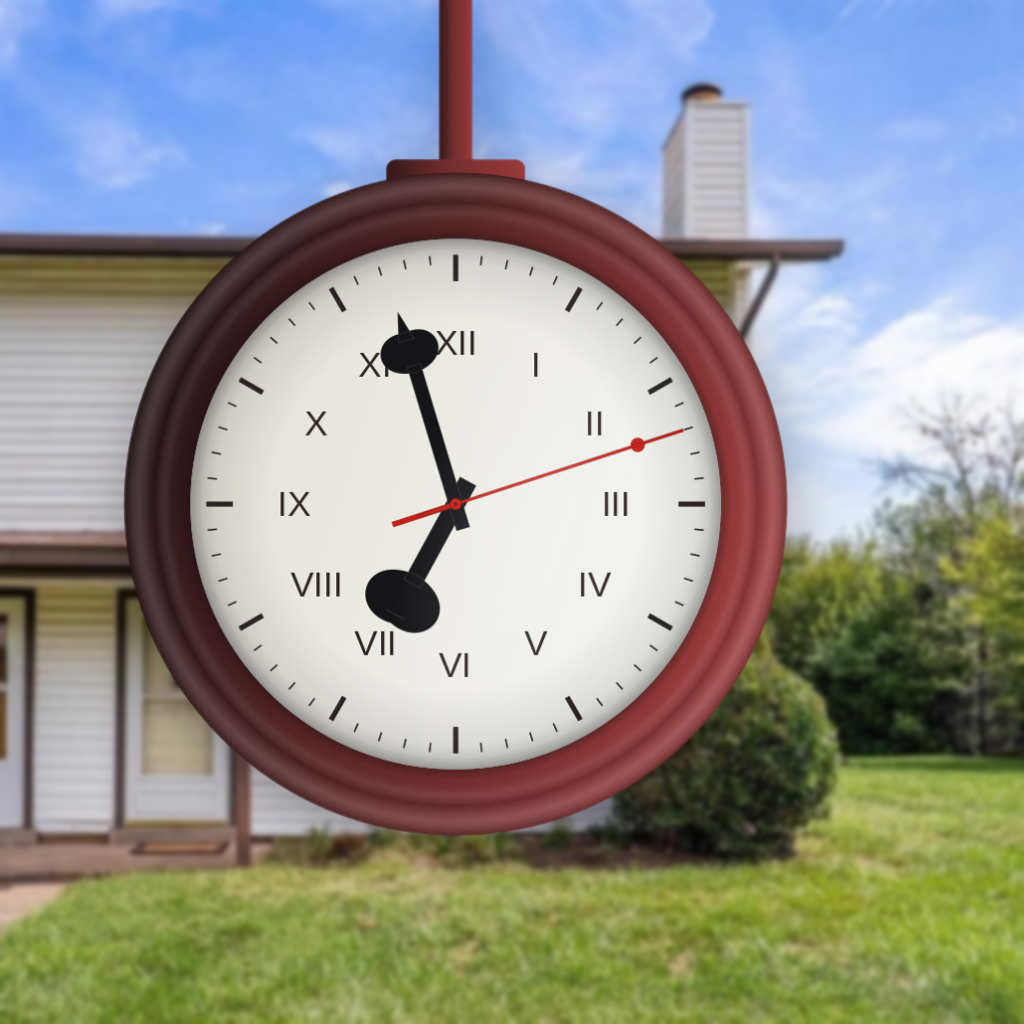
{"hour": 6, "minute": 57, "second": 12}
